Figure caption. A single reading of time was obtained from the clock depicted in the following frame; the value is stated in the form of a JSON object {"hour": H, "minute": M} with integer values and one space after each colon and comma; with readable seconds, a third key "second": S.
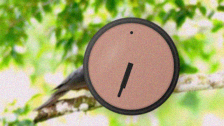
{"hour": 6, "minute": 33}
